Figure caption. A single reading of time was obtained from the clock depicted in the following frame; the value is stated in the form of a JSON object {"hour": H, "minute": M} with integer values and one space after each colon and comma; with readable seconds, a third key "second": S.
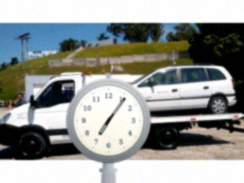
{"hour": 7, "minute": 6}
